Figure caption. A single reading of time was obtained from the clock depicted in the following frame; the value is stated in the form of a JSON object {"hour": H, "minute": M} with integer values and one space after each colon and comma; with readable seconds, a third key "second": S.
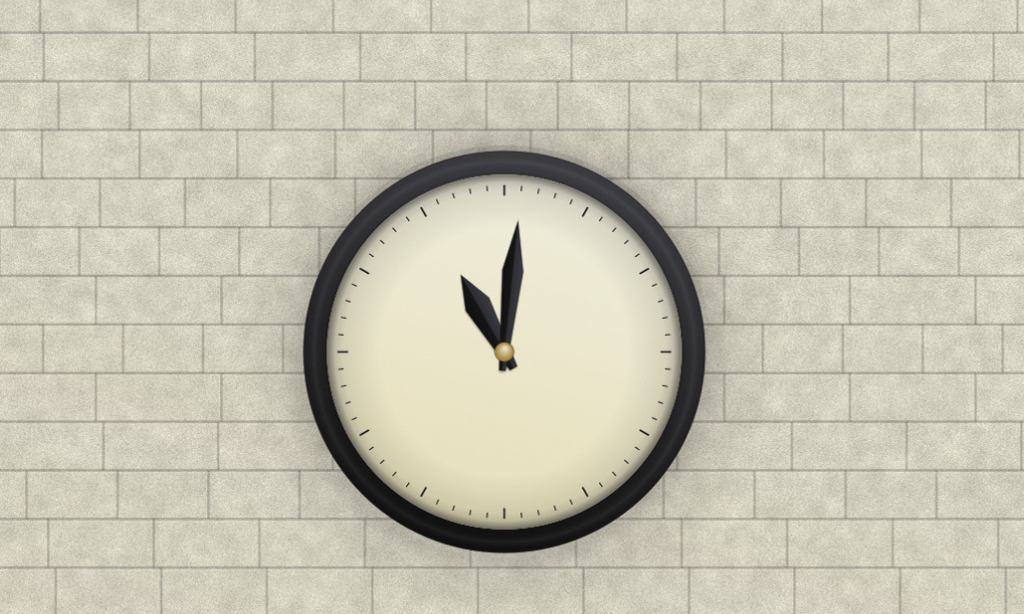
{"hour": 11, "minute": 1}
